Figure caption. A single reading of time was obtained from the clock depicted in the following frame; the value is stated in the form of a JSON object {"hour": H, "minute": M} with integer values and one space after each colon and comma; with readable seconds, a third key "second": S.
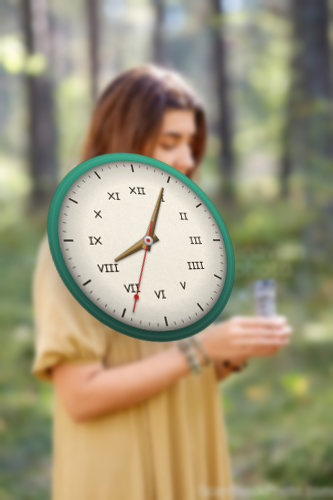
{"hour": 8, "minute": 4, "second": 34}
